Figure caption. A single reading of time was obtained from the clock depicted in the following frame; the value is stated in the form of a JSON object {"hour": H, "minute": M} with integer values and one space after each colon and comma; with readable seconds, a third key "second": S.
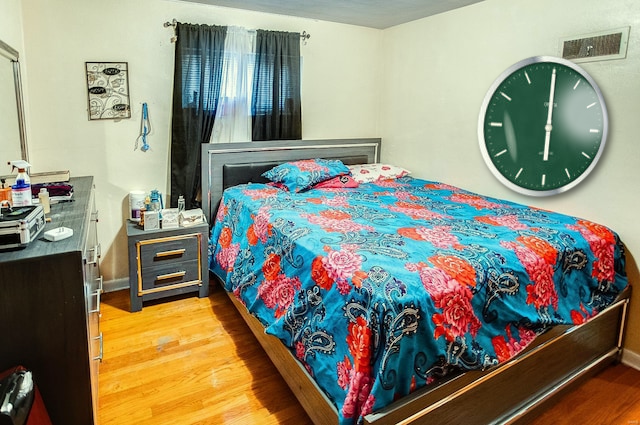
{"hour": 6, "minute": 0}
